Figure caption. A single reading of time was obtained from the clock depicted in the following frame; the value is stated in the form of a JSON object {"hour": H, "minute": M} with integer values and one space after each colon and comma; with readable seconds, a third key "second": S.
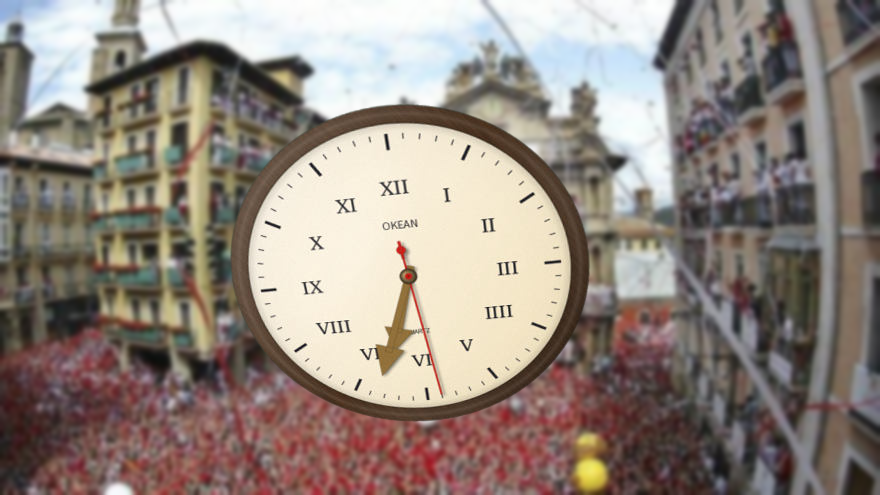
{"hour": 6, "minute": 33, "second": 29}
